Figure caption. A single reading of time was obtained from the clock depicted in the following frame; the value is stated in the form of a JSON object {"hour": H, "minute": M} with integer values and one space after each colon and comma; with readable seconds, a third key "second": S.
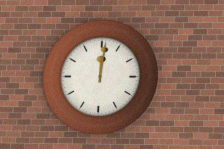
{"hour": 12, "minute": 1}
